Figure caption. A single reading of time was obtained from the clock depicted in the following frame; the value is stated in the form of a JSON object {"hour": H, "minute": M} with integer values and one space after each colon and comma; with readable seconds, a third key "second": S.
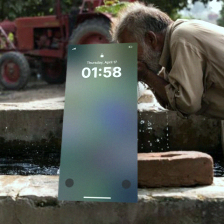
{"hour": 1, "minute": 58}
